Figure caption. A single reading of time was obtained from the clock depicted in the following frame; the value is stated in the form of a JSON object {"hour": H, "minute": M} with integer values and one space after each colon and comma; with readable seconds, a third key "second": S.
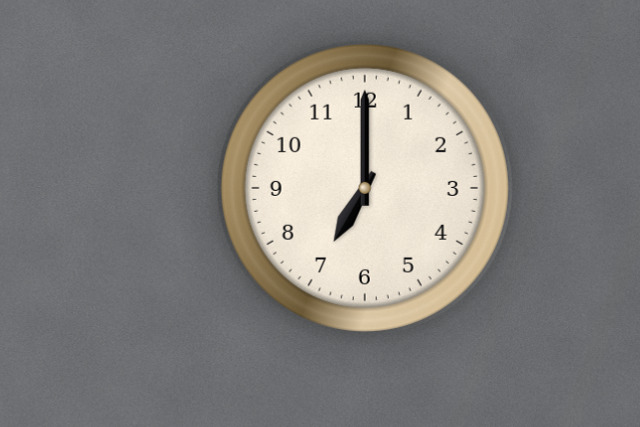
{"hour": 7, "minute": 0}
